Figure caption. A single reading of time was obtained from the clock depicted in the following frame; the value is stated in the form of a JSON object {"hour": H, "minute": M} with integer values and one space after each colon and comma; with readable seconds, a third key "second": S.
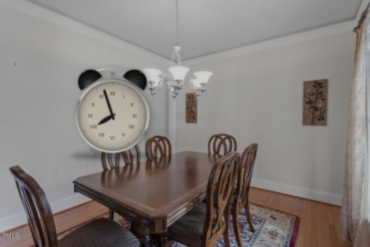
{"hour": 7, "minute": 57}
